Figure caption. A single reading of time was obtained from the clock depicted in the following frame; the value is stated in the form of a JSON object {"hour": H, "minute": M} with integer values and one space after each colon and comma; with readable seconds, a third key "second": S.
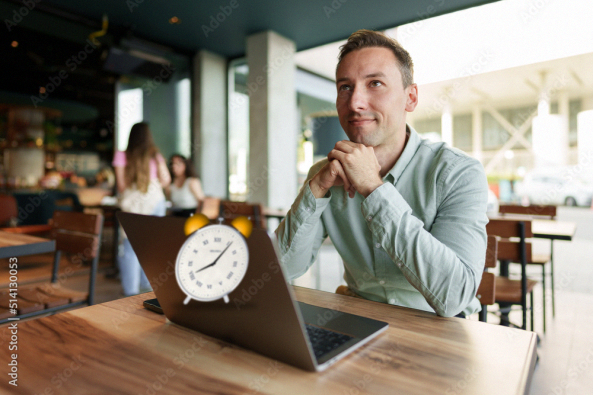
{"hour": 8, "minute": 6}
